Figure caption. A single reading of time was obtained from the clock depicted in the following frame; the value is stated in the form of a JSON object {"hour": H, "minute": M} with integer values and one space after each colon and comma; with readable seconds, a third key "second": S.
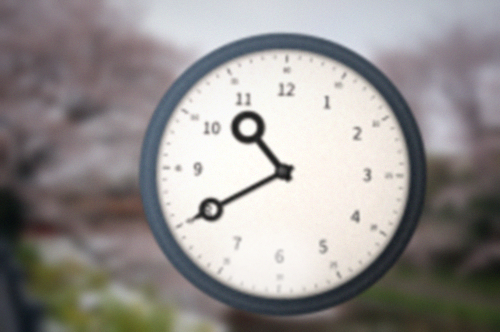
{"hour": 10, "minute": 40}
